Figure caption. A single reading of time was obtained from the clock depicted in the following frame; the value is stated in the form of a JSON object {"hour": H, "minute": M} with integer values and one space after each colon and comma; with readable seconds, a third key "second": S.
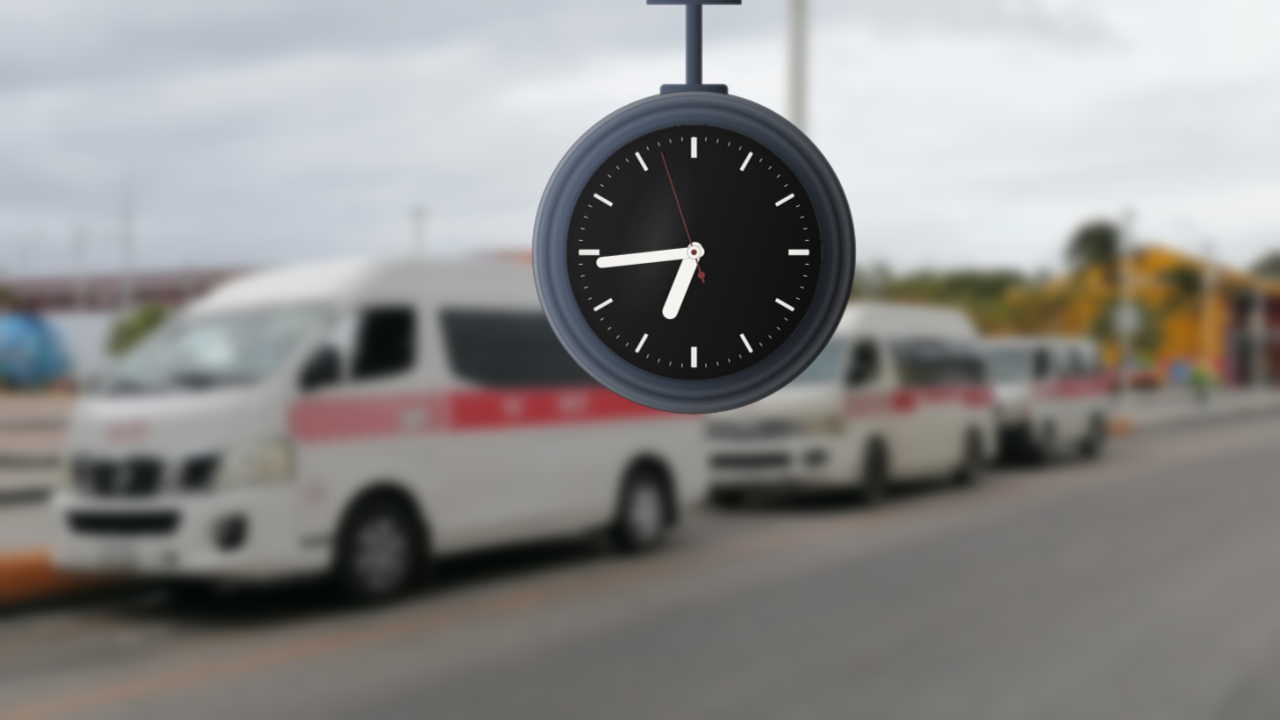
{"hour": 6, "minute": 43, "second": 57}
